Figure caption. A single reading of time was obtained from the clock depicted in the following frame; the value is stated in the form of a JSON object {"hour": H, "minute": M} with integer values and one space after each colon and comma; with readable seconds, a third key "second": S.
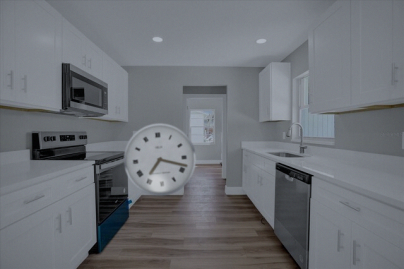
{"hour": 7, "minute": 18}
